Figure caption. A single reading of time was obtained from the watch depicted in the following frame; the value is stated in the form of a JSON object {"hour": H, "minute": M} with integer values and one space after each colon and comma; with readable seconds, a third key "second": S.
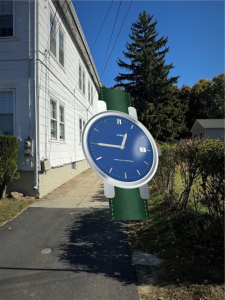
{"hour": 12, "minute": 45}
